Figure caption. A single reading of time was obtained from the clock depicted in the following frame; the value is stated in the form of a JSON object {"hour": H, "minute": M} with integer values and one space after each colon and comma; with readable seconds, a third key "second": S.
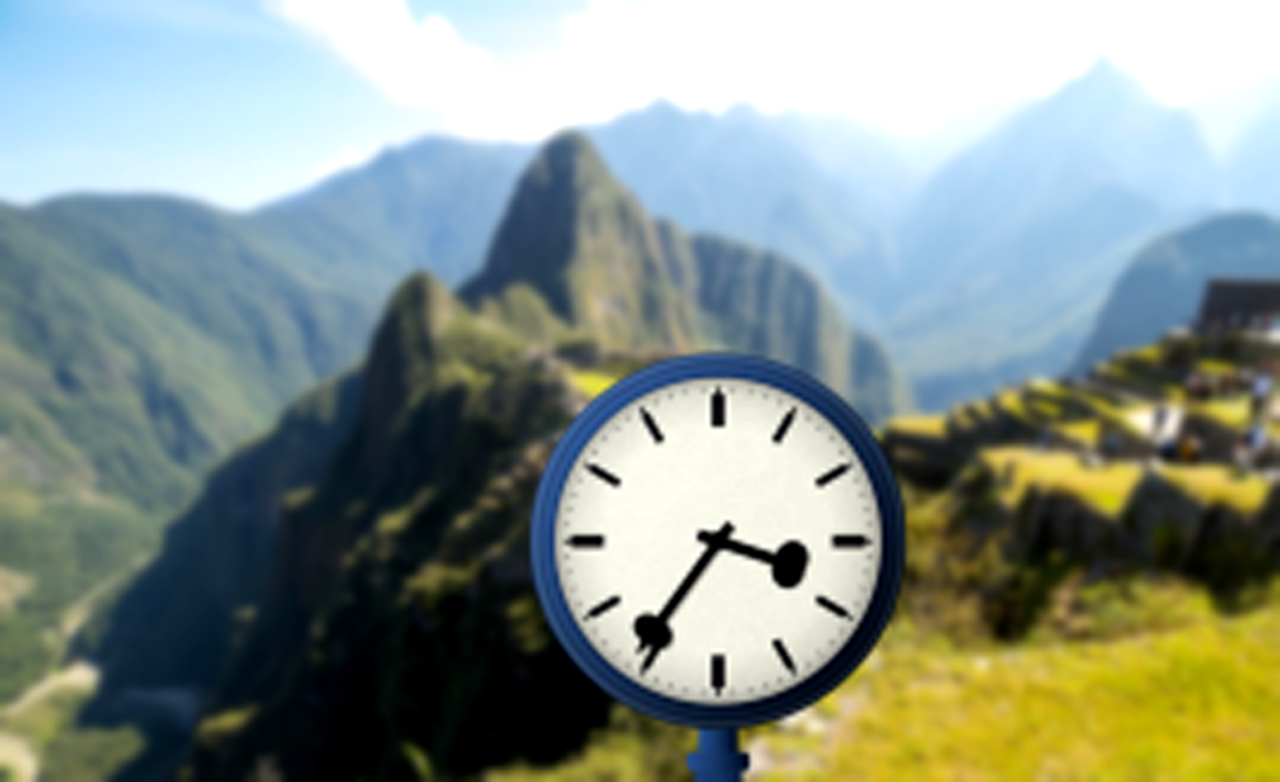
{"hour": 3, "minute": 36}
